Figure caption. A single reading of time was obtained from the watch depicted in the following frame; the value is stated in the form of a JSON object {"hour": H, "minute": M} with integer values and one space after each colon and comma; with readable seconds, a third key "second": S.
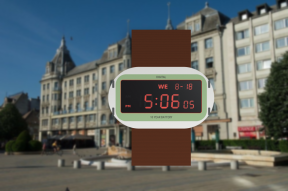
{"hour": 5, "minute": 6, "second": 5}
